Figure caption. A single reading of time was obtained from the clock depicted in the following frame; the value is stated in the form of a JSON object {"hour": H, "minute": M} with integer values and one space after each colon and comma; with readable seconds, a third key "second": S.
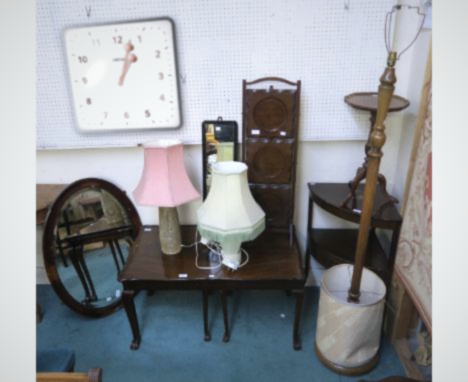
{"hour": 1, "minute": 3}
